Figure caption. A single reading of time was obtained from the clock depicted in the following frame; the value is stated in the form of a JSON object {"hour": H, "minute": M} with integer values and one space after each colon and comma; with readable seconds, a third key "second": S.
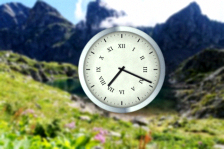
{"hour": 7, "minute": 19}
